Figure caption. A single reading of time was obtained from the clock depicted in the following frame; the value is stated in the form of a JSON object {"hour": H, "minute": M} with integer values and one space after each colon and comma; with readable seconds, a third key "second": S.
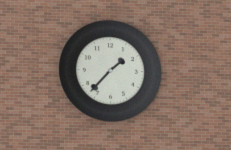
{"hour": 1, "minute": 37}
